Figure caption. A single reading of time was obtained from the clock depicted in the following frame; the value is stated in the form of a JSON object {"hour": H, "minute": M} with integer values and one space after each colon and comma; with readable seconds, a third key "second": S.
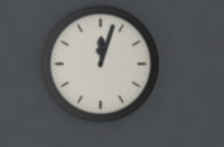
{"hour": 12, "minute": 3}
